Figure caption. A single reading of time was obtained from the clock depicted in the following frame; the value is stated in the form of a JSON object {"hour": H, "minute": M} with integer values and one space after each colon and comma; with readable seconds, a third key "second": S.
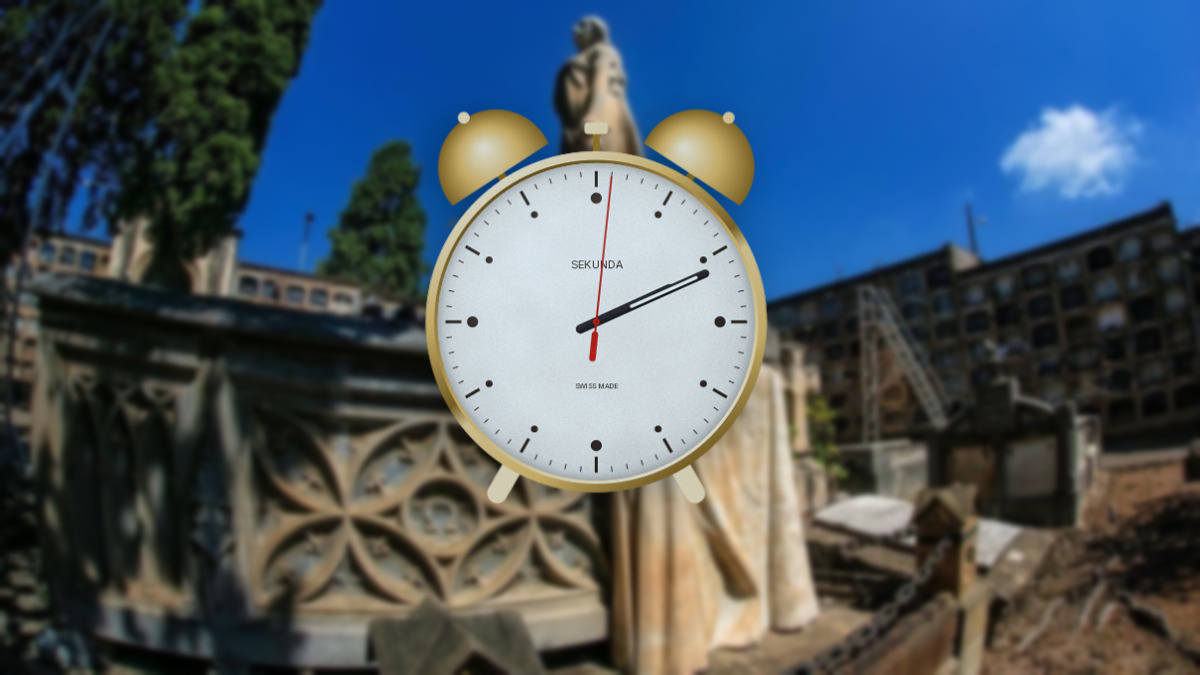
{"hour": 2, "minute": 11, "second": 1}
